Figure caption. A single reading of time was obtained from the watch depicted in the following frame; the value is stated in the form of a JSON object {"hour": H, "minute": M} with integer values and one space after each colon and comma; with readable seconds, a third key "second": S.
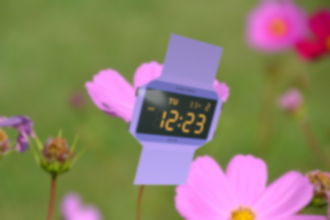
{"hour": 12, "minute": 23}
